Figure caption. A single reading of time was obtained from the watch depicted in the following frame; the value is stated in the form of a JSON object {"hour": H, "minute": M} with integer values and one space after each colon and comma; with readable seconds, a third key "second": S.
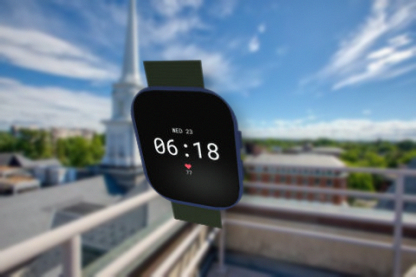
{"hour": 6, "minute": 18}
